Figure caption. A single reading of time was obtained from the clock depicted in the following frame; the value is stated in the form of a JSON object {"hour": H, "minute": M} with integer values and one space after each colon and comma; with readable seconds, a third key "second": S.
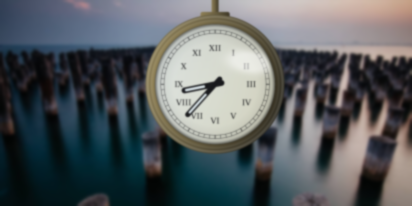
{"hour": 8, "minute": 37}
